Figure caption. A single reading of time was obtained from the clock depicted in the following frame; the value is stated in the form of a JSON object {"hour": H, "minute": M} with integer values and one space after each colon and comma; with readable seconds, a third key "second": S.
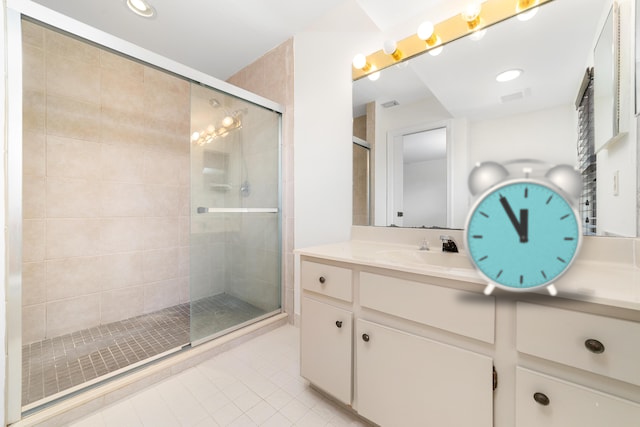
{"hour": 11, "minute": 55}
